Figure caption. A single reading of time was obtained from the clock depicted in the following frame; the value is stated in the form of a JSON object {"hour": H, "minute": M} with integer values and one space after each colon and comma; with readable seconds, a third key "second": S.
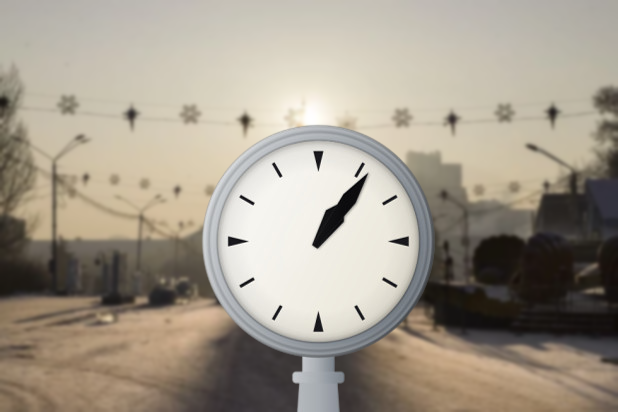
{"hour": 1, "minute": 6}
